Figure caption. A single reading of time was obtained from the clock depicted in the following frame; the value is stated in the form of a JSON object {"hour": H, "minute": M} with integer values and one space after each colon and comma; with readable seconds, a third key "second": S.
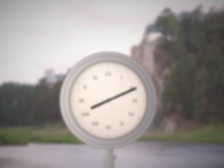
{"hour": 8, "minute": 11}
